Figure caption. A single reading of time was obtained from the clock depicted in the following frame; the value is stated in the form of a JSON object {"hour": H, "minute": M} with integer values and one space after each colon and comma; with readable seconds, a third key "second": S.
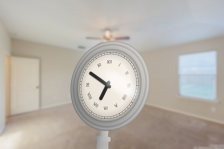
{"hour": 6, "minute": 50}
